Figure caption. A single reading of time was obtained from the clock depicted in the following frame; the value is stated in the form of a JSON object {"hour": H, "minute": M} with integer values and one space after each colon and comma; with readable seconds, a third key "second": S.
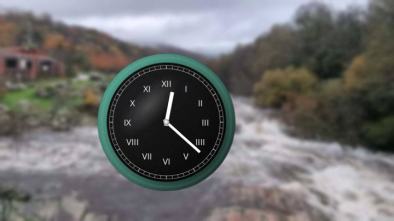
{"hour": 12, "minute": 22}
